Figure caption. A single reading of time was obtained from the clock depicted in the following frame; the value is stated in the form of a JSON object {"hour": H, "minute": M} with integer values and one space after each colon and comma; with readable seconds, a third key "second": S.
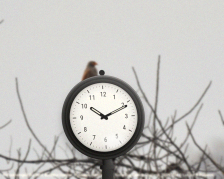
{"hour": 10, "minute": 11}
